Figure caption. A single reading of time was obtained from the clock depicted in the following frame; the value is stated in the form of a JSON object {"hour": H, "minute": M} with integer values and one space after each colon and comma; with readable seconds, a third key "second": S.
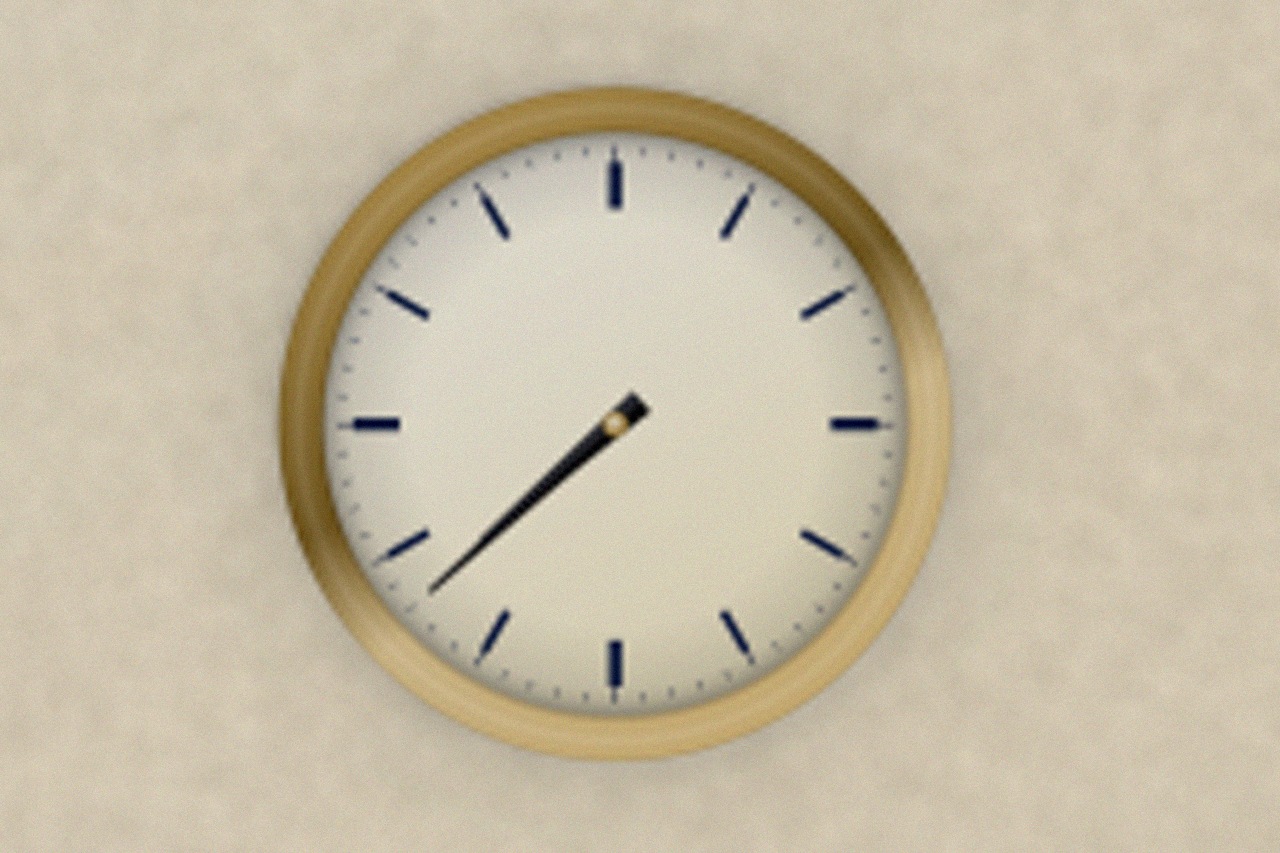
{"hour": 7, "minute": 38}
